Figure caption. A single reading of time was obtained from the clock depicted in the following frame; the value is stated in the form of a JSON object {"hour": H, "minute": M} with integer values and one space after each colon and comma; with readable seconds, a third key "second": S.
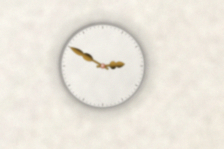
{"hour": 2, "minute": 50}
